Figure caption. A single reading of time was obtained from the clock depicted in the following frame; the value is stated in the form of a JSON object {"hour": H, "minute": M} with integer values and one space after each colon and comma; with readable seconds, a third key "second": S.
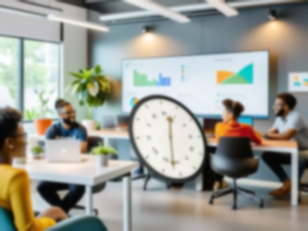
{"hour": 12, "minute": 32}
